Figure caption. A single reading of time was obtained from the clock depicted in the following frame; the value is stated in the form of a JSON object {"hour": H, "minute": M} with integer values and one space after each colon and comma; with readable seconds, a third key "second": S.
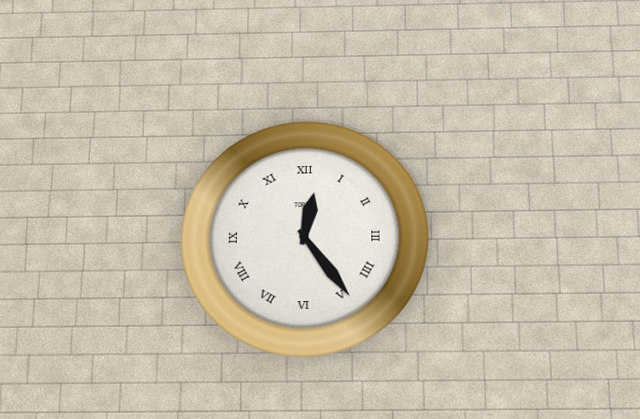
{"hour": 12, "minute": 24}
